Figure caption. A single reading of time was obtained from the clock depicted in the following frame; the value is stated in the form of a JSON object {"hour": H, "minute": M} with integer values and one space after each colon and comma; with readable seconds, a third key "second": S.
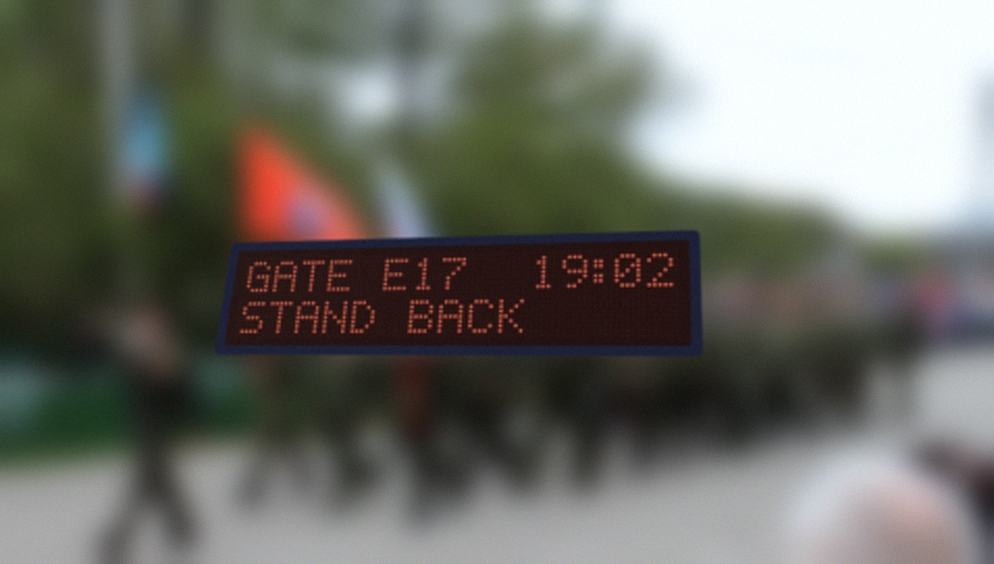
{"hour": 19, "minute": 2}
